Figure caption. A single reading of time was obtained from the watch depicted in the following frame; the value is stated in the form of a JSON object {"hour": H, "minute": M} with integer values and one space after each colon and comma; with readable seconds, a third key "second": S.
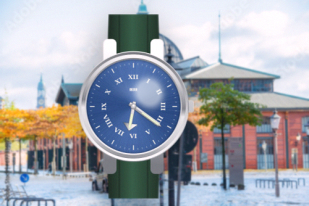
{"hour": 6, "minute": 21}
